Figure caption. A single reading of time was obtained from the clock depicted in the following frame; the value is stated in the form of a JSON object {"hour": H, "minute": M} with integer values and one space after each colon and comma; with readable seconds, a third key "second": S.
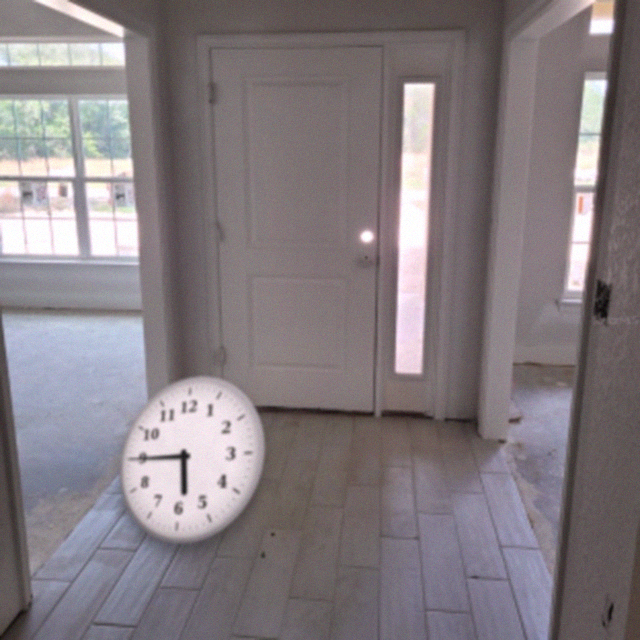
{"hour": 5, "minute": 45}
